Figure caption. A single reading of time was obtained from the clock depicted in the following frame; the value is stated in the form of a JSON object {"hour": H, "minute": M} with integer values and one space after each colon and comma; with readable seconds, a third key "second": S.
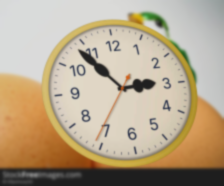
{"hour": 2, "minute": 53, "second": 36}
